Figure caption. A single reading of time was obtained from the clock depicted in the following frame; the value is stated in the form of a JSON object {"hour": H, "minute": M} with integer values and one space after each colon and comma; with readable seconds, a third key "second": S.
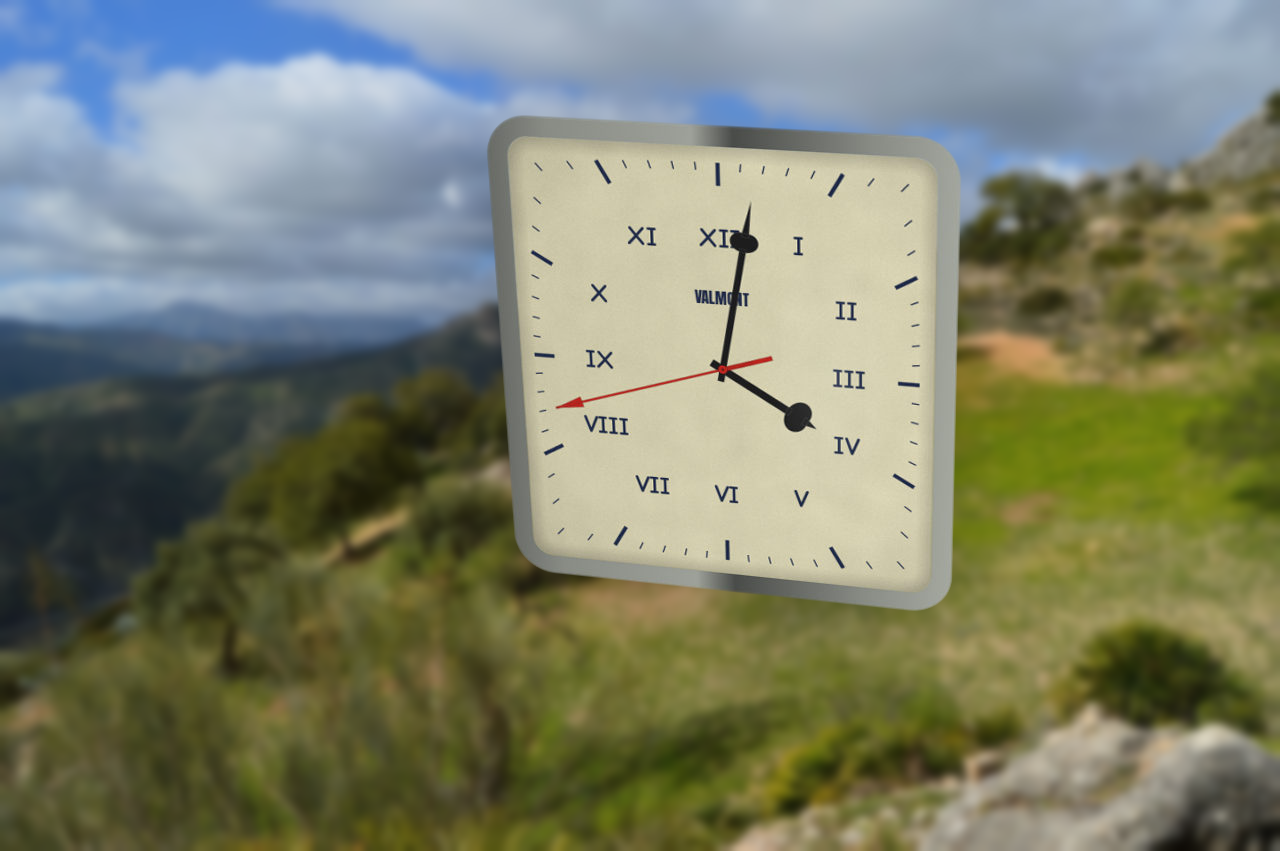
{"hour": 4, "minute": 1, "second": 42}
